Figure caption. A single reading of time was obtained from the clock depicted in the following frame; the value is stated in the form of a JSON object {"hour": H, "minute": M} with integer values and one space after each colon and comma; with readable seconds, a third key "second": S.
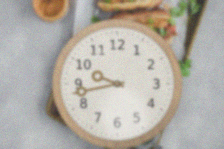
{"hour": 9, "minute": 43}
